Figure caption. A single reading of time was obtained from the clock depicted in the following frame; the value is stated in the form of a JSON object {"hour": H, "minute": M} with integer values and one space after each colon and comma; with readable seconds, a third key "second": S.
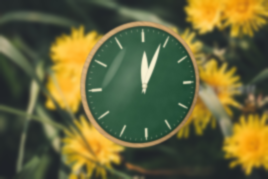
{"hour": 12, "minute": 4}
